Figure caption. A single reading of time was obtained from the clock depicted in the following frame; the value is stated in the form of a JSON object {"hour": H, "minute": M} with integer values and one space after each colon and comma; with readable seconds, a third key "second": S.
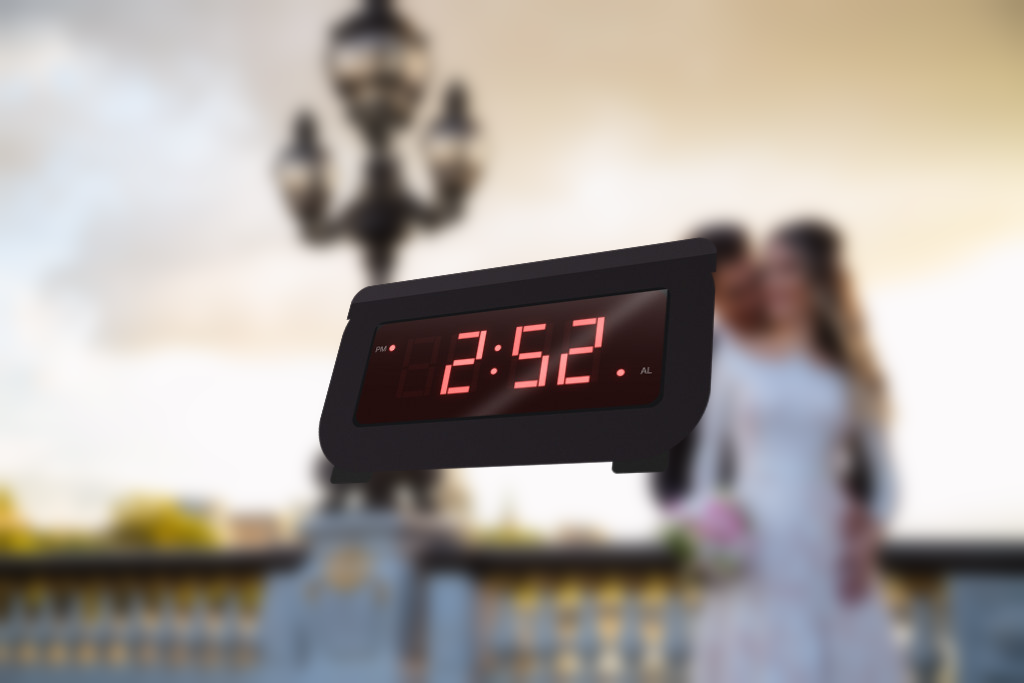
{"hour": 2, "minute": 52}
